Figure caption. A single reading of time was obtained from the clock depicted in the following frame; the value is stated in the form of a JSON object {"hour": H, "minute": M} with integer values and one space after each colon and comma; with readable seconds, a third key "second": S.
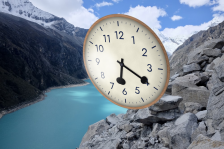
{"hour": 6, "minute": 20}
